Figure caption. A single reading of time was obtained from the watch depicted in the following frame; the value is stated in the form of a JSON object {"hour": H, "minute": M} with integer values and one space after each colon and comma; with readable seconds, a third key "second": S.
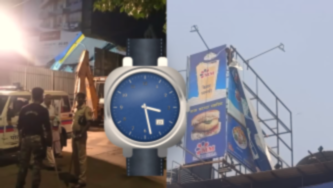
{"hour": 3, "minute": 28}
